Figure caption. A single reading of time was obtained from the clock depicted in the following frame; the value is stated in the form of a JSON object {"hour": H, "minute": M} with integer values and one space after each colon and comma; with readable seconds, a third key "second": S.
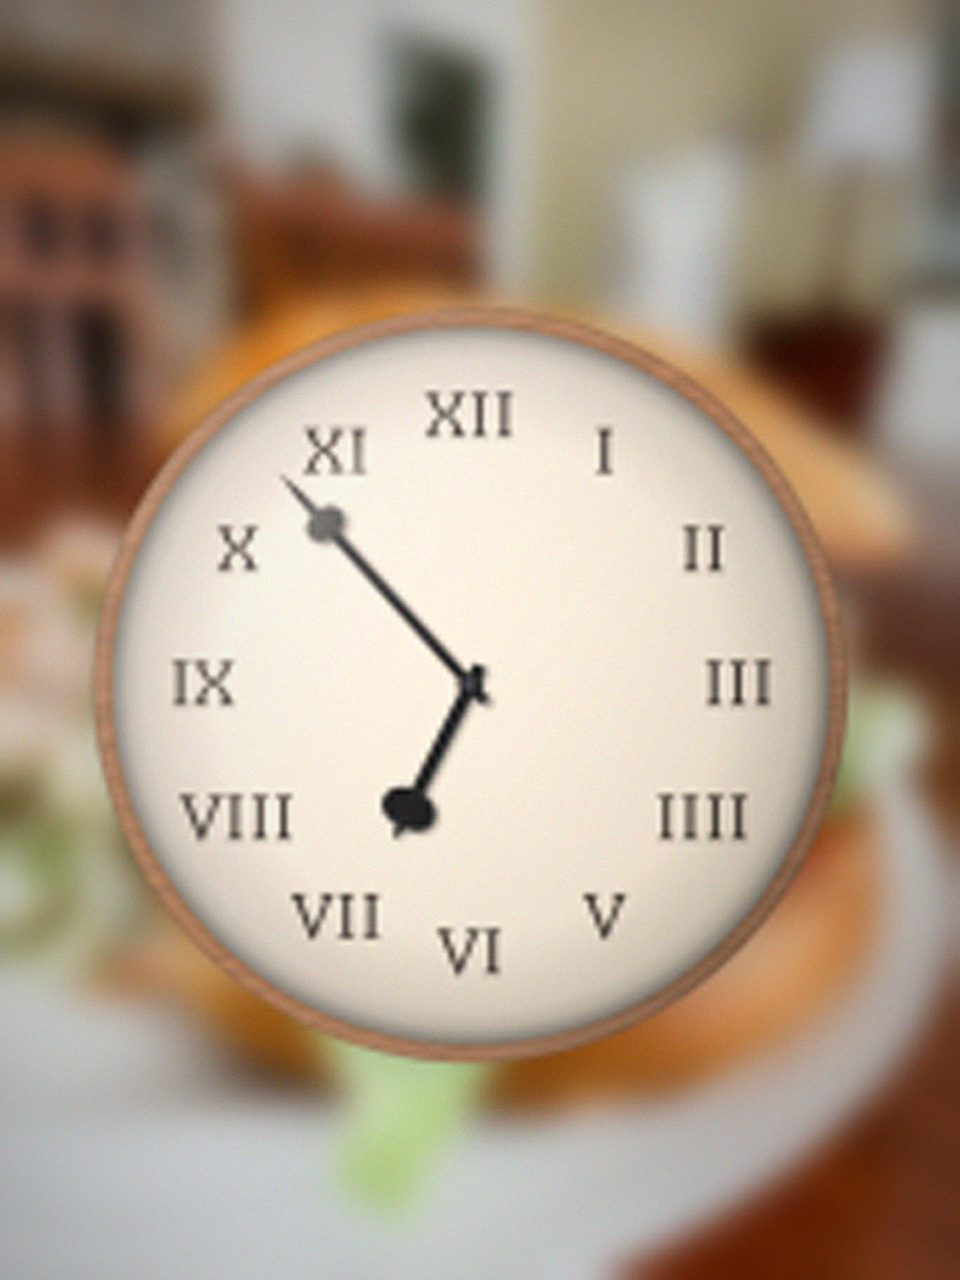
{"hour": 6, "minute": 53}
